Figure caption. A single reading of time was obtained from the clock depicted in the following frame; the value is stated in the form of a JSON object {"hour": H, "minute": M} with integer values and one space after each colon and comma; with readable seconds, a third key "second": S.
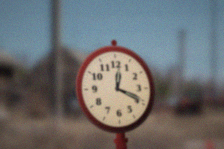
{"hour": 12, "minute": 19}
